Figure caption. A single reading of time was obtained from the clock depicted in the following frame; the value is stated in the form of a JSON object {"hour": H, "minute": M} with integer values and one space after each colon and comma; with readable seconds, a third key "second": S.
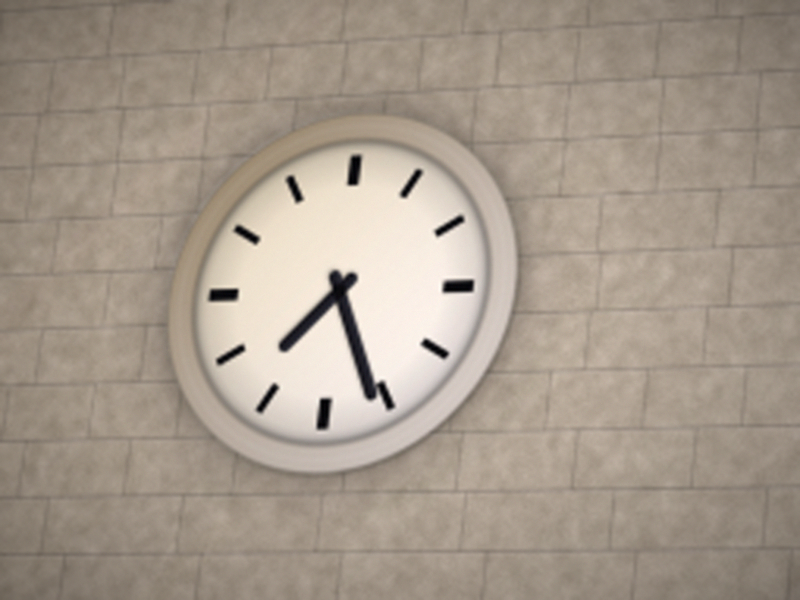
{"hour": 7, "minute": 26}
